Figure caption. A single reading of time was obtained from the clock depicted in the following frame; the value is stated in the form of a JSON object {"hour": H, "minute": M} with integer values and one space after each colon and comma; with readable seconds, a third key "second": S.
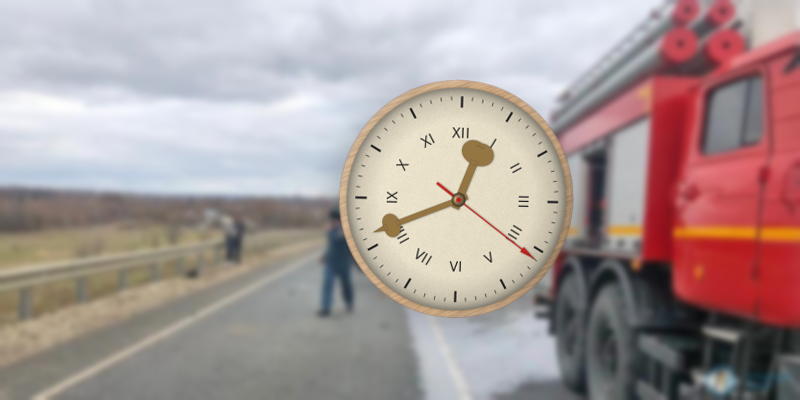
{"hour": 12, "minute": 41, "second": 21}
